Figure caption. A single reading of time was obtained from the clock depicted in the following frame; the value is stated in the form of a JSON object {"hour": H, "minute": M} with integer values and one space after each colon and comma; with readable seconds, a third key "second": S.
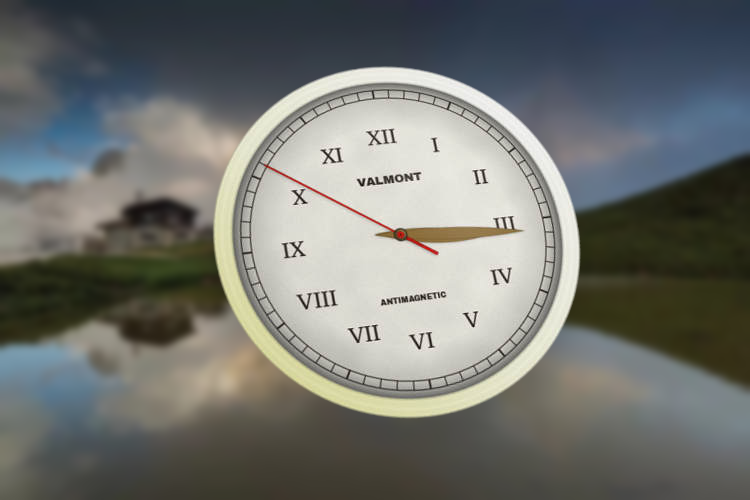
{"hour": 3, "minute": 15, "second": 51}
